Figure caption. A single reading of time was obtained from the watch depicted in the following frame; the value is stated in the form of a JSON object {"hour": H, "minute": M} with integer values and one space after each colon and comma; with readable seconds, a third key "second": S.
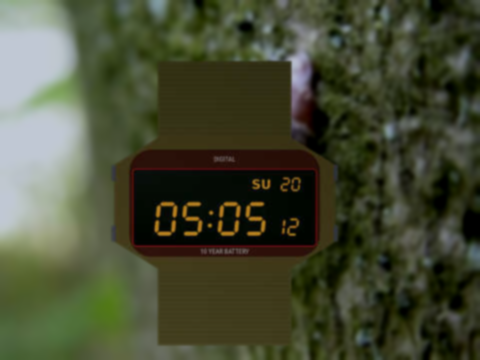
{"hour": 5, "minute": 5, "second": 12}
